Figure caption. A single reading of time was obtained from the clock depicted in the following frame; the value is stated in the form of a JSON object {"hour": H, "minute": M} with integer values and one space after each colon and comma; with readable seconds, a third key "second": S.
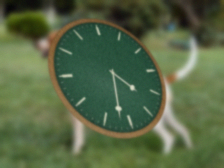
{"hour": 4, "minute": 32}
